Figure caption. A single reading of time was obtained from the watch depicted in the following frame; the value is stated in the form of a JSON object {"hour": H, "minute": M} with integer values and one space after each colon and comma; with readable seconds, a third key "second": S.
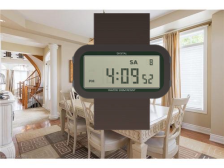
{"hour": 4, "minute": 9, "second": 52}
